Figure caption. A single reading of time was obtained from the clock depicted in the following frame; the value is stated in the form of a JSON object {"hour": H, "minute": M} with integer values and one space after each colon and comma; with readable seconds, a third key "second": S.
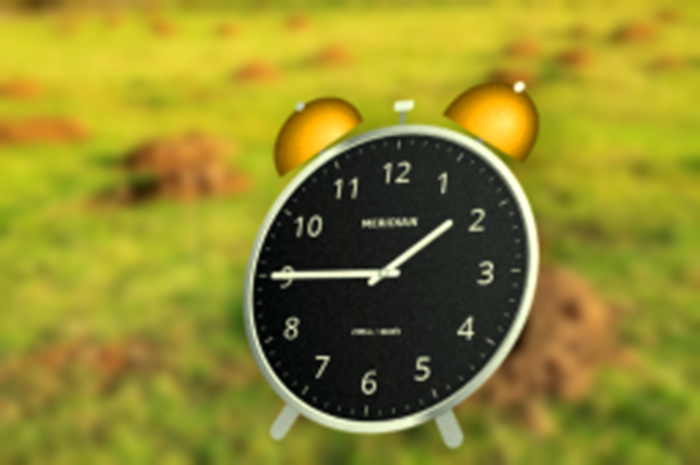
{"hour": 1, "minute": 45}
